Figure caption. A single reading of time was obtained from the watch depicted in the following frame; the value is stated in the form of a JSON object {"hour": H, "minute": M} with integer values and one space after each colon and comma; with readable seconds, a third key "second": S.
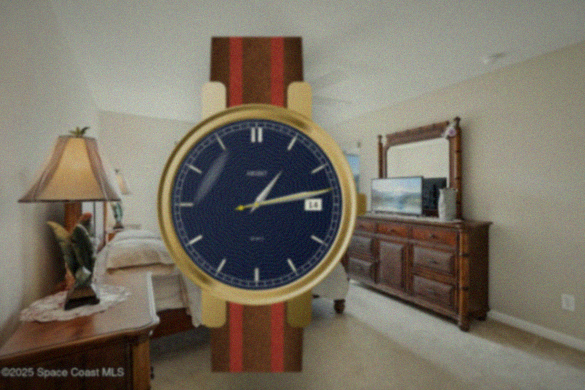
{"hour": 1, "minute": 13, "second": 13}
